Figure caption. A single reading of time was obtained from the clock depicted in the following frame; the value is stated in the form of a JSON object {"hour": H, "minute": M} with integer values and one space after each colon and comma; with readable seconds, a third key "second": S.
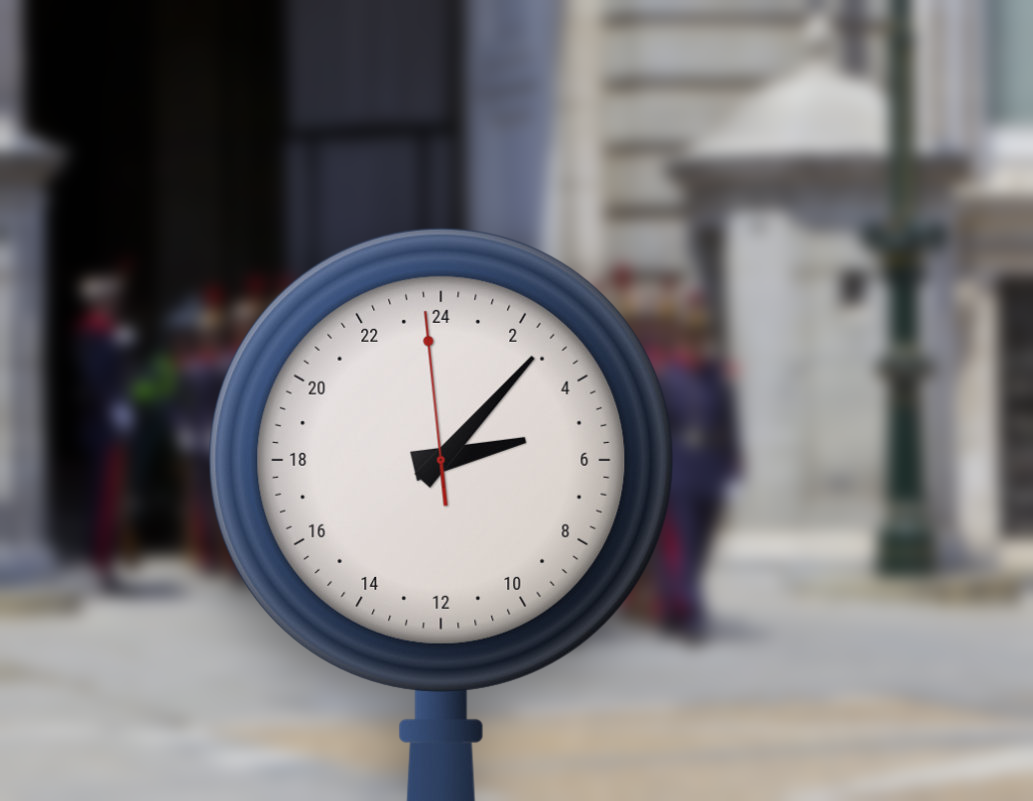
{"hour": 5, "minute": 6, "second": 59}
